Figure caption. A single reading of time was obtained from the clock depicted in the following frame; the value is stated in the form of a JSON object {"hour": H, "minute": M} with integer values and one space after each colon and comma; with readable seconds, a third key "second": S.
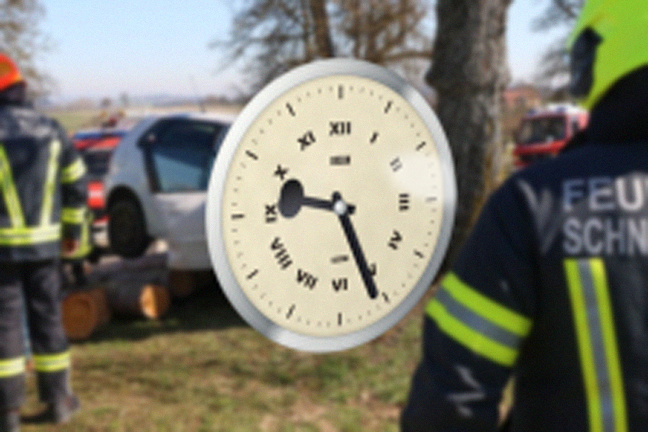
{"hour": 9, "minute": 26}
